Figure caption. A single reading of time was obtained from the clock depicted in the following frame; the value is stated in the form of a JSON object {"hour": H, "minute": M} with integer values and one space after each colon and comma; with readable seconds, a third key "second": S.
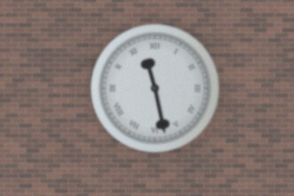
{"hour": 11, "minute": 28}
